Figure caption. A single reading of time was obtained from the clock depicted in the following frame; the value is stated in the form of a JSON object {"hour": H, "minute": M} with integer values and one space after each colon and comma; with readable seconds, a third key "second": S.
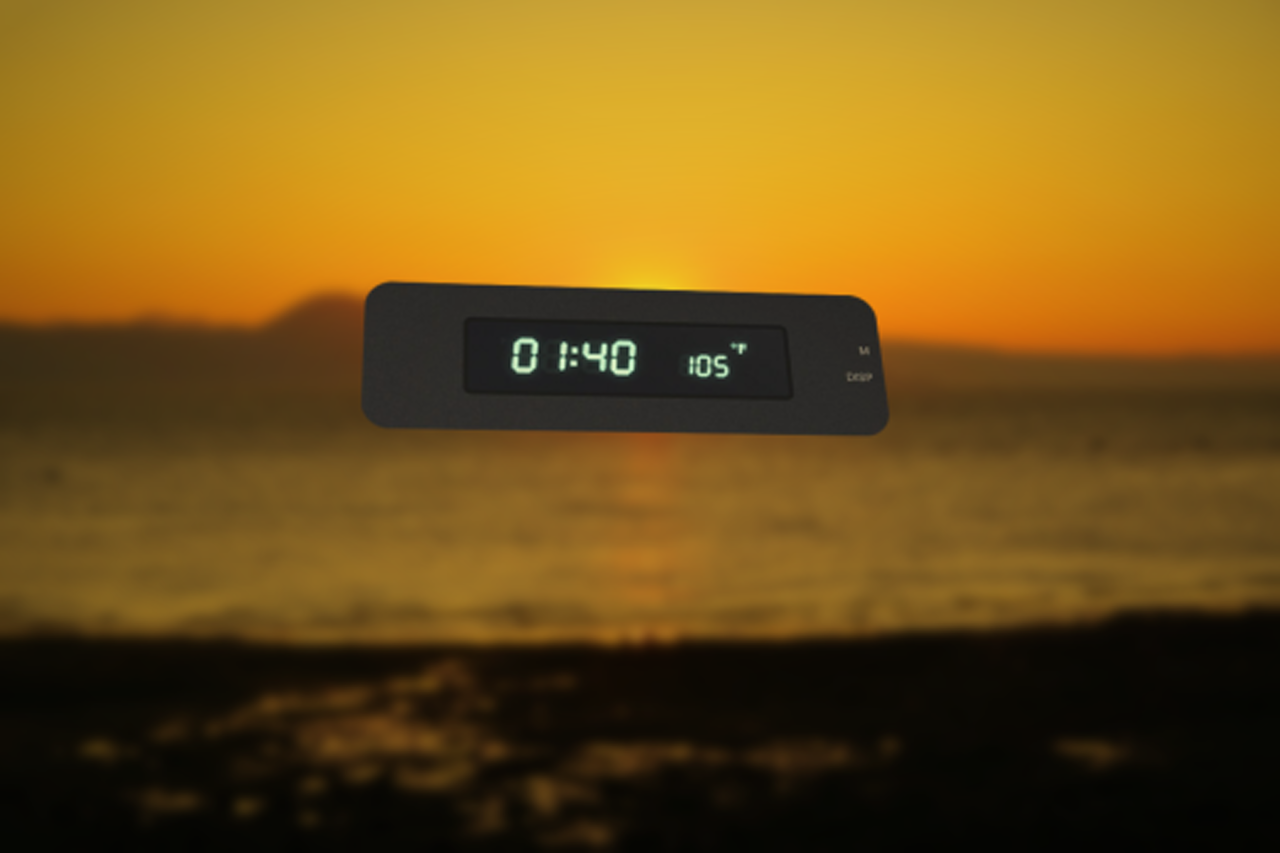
{"hour": 1, "minute": 40}
